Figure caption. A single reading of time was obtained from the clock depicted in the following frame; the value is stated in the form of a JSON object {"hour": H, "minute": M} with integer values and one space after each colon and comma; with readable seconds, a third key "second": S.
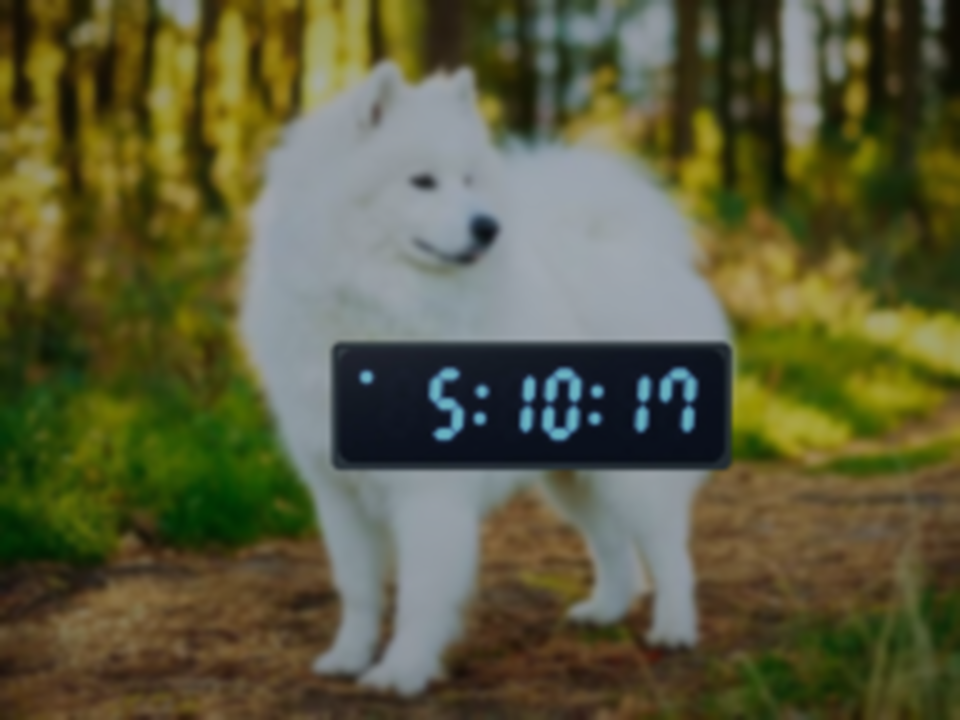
{"hour": 5, "minute": 10, "second": 17}
